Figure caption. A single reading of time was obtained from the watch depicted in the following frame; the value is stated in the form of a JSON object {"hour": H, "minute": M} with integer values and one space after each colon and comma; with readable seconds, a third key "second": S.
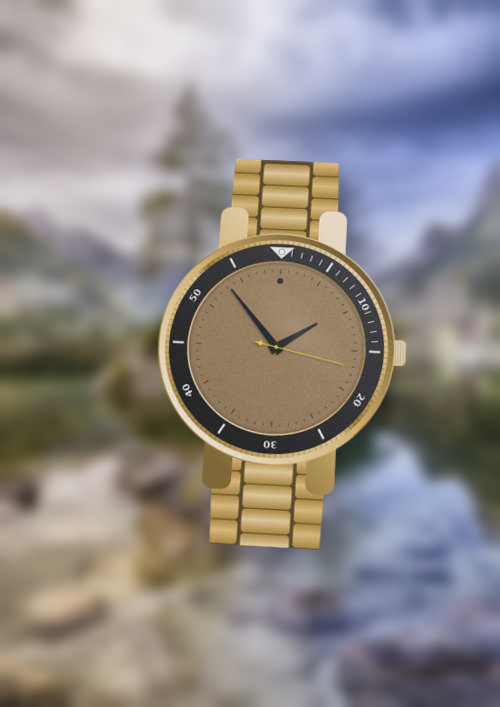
{"hour": 1, "minute": 53, "second": 17}
